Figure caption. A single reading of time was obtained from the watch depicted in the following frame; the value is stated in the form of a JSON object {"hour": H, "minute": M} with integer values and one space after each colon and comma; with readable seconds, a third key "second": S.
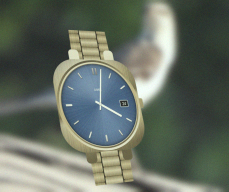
{"hour": 4, "minute": 2}
